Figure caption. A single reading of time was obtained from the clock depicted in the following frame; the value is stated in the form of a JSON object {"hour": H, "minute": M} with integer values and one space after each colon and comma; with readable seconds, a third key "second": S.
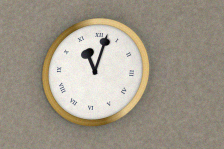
{"hour": 11, "minute": 2}
